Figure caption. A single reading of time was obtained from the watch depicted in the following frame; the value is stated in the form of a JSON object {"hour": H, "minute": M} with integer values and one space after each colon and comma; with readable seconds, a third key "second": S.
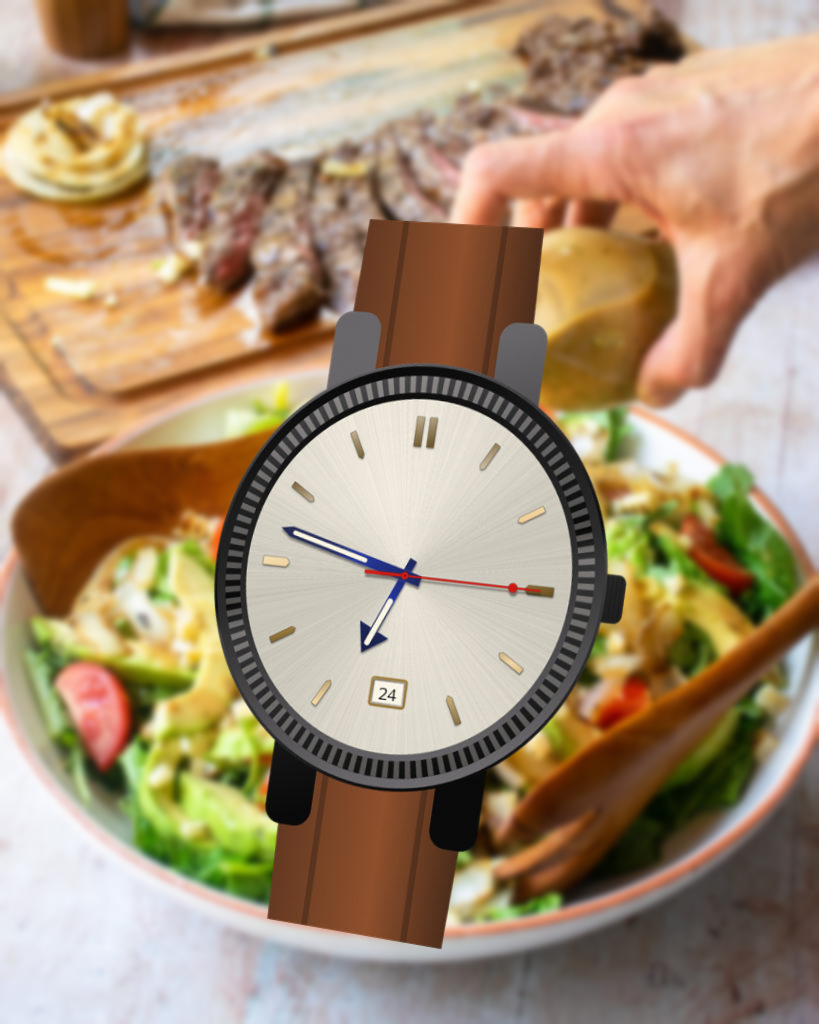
{"hour": 6, "minute": 47, "second": 15}
